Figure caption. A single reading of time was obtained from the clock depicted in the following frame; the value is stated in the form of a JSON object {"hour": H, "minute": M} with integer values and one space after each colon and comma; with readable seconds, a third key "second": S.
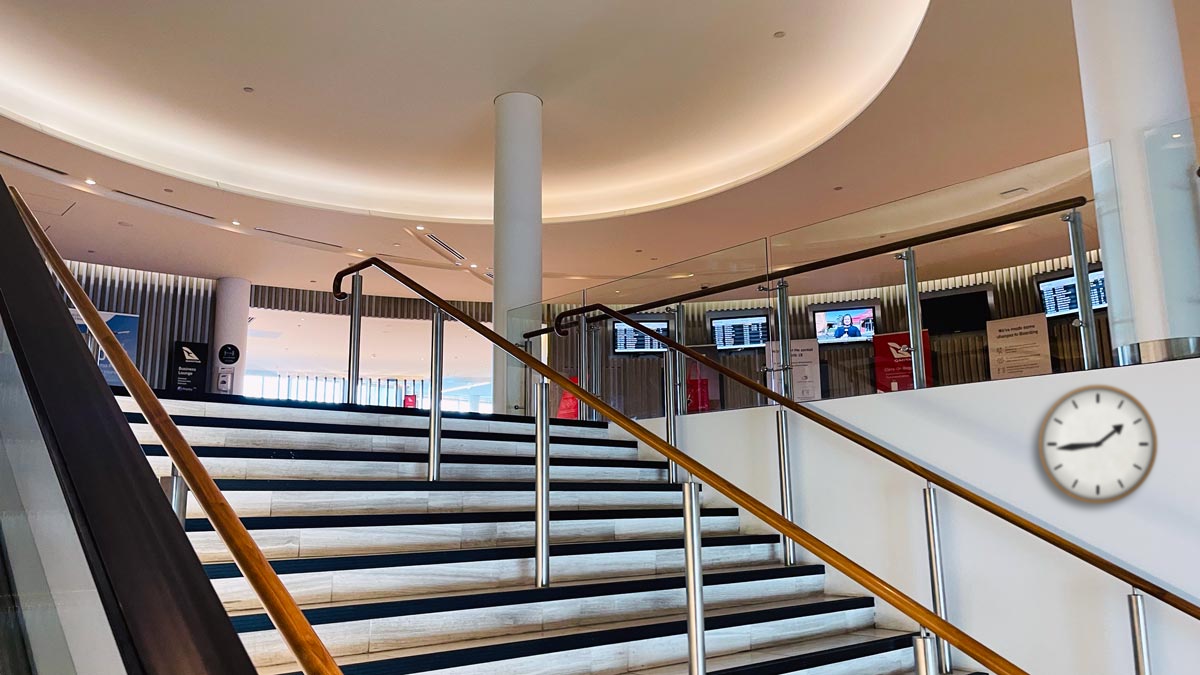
{"hour": 1, "minute": 44}
